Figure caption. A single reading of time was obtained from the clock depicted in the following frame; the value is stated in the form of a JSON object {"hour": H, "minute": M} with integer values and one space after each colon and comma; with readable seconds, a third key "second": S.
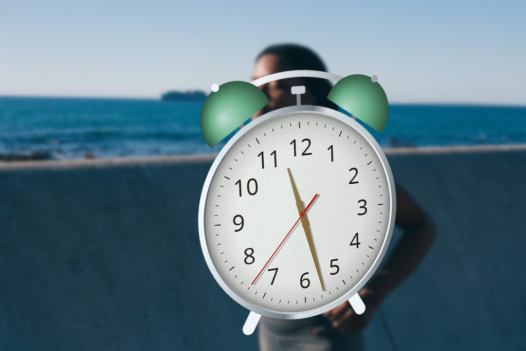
{"hour": 11, "minute": 27, "second": 37}
